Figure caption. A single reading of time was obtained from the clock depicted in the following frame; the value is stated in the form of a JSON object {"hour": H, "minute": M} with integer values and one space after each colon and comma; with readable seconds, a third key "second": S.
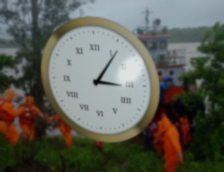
{"hour": 3, "minute": 6}
